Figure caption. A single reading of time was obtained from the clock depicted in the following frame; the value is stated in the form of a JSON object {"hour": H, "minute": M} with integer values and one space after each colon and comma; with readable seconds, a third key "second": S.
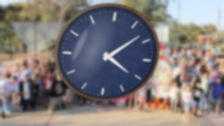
{"hour": 4, "minute": 8}
